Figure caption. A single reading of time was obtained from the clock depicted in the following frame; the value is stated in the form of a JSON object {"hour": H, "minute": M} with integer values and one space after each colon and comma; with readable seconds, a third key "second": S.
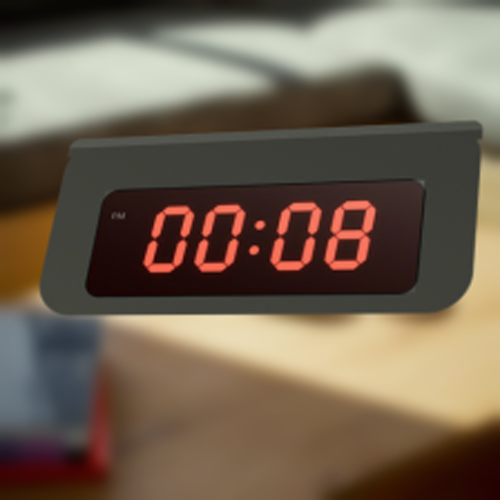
{"hour": 0, "minute": 8}
